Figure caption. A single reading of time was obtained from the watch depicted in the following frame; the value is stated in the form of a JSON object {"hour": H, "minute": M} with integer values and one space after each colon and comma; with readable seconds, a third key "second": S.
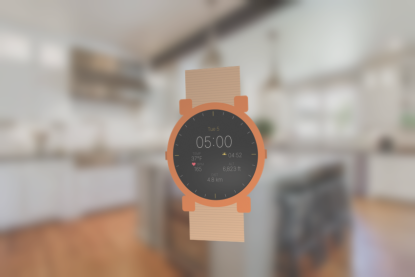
{"hour": 5, "minute": 0}
